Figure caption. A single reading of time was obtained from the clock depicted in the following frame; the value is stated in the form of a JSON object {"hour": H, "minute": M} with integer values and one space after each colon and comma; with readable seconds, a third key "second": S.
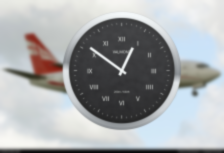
{"hour": 12, "minute": 51}
